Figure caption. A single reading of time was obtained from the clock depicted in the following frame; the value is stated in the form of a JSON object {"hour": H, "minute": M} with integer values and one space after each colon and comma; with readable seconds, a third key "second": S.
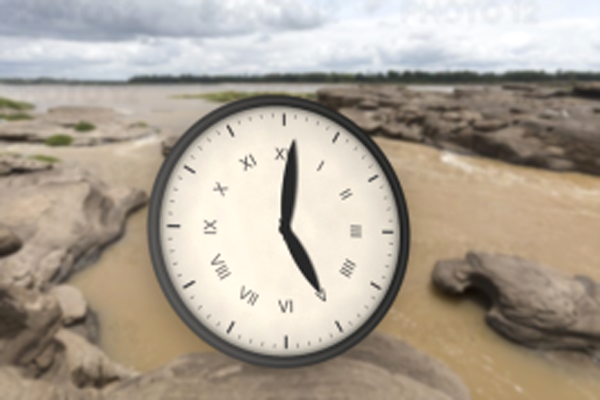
{"hour": 5, "minute": 1}
